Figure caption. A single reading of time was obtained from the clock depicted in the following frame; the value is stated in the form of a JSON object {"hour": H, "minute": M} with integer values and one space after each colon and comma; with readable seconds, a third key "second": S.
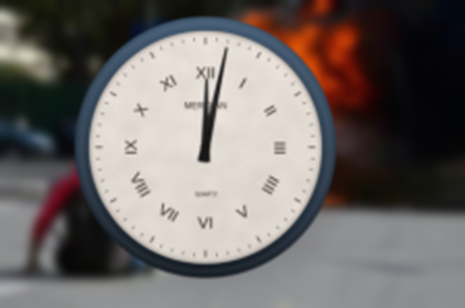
{"hour": 12, "minute": 2}
